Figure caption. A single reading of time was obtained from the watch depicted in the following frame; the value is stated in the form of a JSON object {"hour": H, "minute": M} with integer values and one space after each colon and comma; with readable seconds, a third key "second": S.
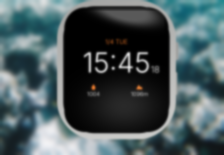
{"hour": 15, "minute": 45}
